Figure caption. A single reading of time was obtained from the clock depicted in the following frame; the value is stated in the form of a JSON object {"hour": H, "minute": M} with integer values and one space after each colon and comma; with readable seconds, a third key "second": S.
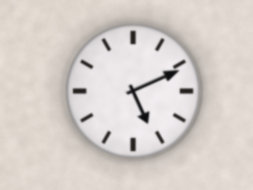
{"hour": 5, "minute": 11}
